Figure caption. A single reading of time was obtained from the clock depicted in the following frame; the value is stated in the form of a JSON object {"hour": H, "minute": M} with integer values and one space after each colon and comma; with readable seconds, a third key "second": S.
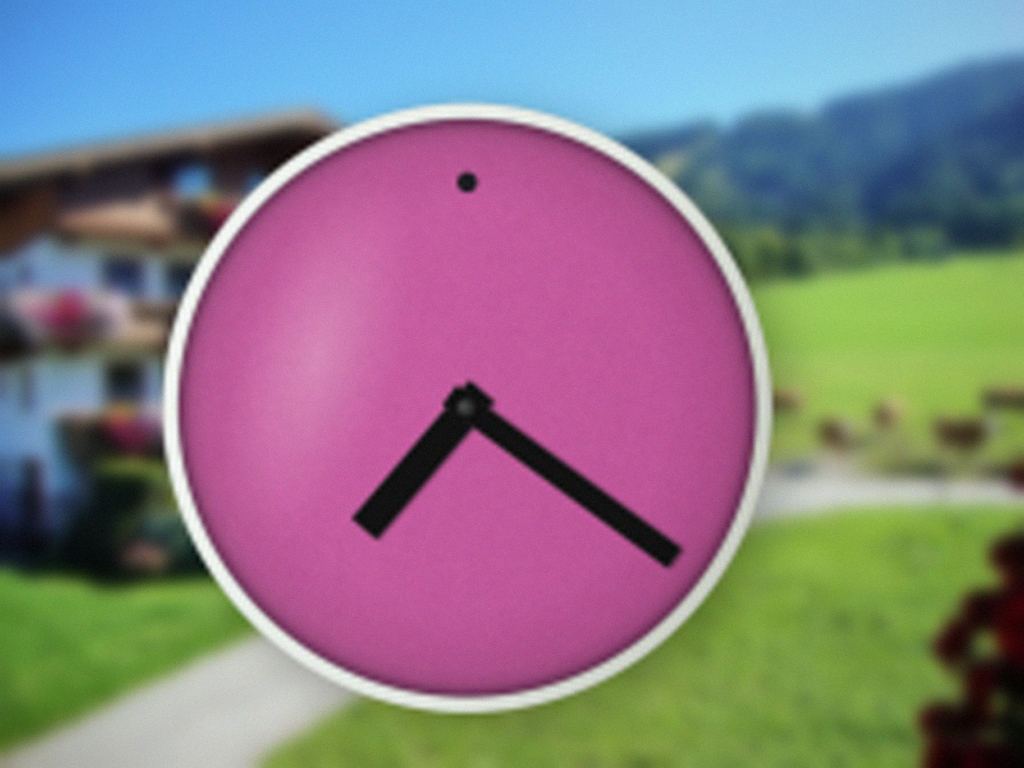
{"hour": 7, "minute": 21}
